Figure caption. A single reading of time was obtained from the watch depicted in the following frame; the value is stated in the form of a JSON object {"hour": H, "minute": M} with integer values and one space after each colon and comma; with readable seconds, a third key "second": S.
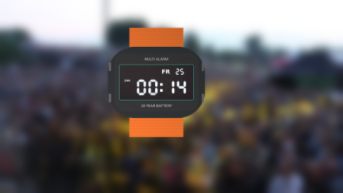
{"hour": 0, "minute": 14}
